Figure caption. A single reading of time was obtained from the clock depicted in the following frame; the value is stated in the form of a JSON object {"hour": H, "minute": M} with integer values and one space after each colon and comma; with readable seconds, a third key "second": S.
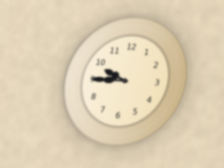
{"hour": 9, "minute": 45}
